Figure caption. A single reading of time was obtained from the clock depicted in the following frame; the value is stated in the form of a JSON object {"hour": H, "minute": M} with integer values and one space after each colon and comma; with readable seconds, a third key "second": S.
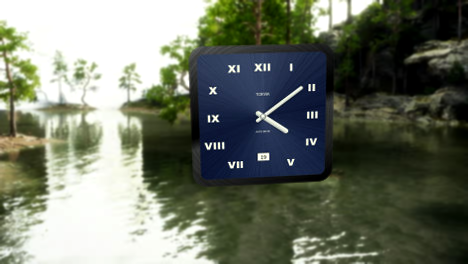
{"hour": 4, "minute": 9}
